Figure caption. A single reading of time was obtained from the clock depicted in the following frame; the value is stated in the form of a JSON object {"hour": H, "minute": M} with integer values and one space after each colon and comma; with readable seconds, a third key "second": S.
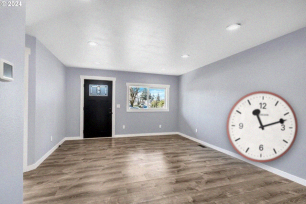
{"hour": 11, "minute": 12}
